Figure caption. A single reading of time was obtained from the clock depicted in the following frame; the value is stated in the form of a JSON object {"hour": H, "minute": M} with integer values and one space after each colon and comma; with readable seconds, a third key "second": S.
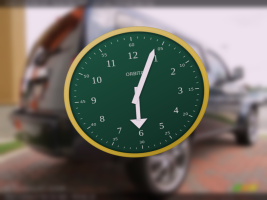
{"hour": 6, "minute": 4}
